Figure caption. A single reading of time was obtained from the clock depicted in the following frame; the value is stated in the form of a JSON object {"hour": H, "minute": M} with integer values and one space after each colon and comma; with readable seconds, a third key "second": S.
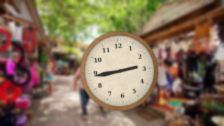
{"hour": 2, "minute": 44}
